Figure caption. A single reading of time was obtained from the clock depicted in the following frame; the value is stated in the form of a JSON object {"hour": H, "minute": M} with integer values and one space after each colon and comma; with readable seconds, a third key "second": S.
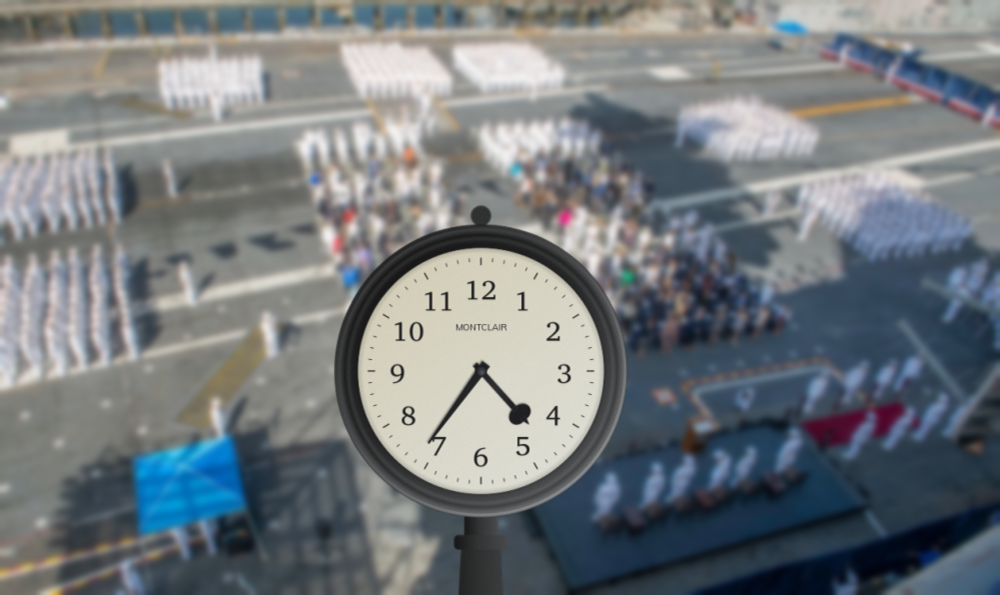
{"hour": 4, "minute": 36}
